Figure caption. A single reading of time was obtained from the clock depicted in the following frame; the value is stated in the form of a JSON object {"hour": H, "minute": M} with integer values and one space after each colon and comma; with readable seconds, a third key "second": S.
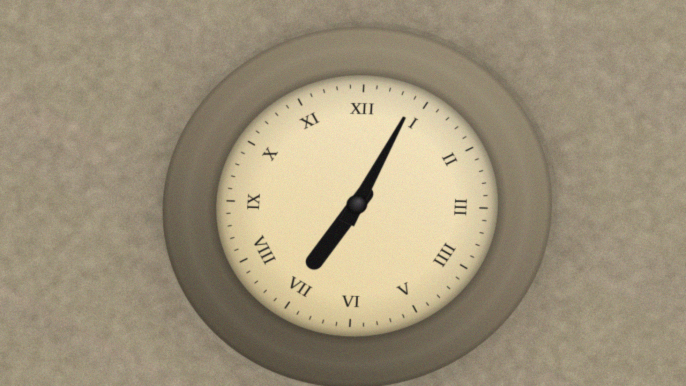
{"hour": 7, "minute": 4}
